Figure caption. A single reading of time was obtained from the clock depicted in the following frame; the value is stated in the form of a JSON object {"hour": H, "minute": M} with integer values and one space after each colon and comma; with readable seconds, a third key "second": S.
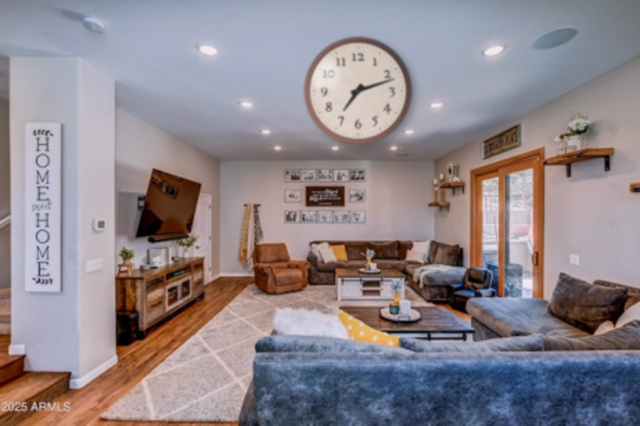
{"hour": 7, "minute": 12}
